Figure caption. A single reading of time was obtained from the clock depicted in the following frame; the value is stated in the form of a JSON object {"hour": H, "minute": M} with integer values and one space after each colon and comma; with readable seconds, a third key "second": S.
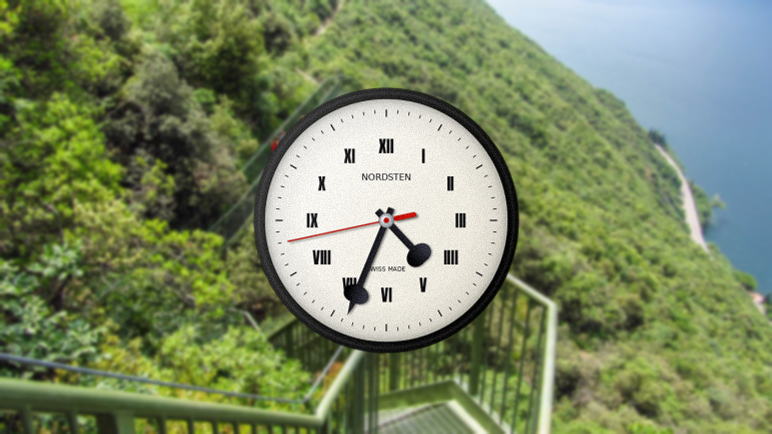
{"hour": 4, "minute": 33, "second": 43}
